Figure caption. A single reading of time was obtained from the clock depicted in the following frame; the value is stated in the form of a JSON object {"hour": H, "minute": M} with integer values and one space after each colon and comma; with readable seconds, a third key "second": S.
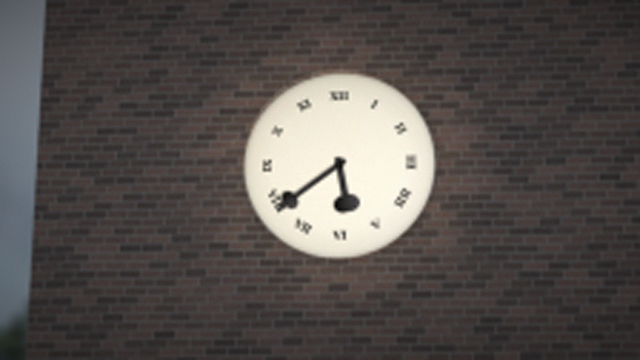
{"hour": 5, "minute": 39}
